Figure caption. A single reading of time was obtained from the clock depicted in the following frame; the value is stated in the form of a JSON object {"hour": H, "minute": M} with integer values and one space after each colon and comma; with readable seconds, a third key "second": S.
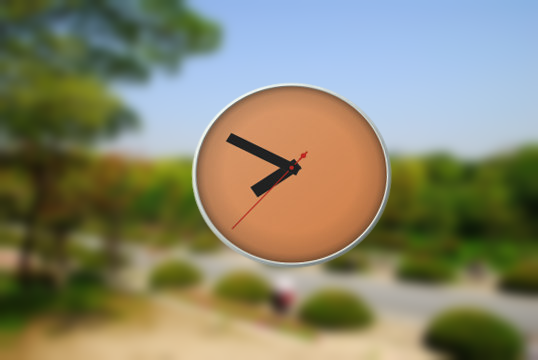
{"hour": 7, "minute": 49, "second": 37}
